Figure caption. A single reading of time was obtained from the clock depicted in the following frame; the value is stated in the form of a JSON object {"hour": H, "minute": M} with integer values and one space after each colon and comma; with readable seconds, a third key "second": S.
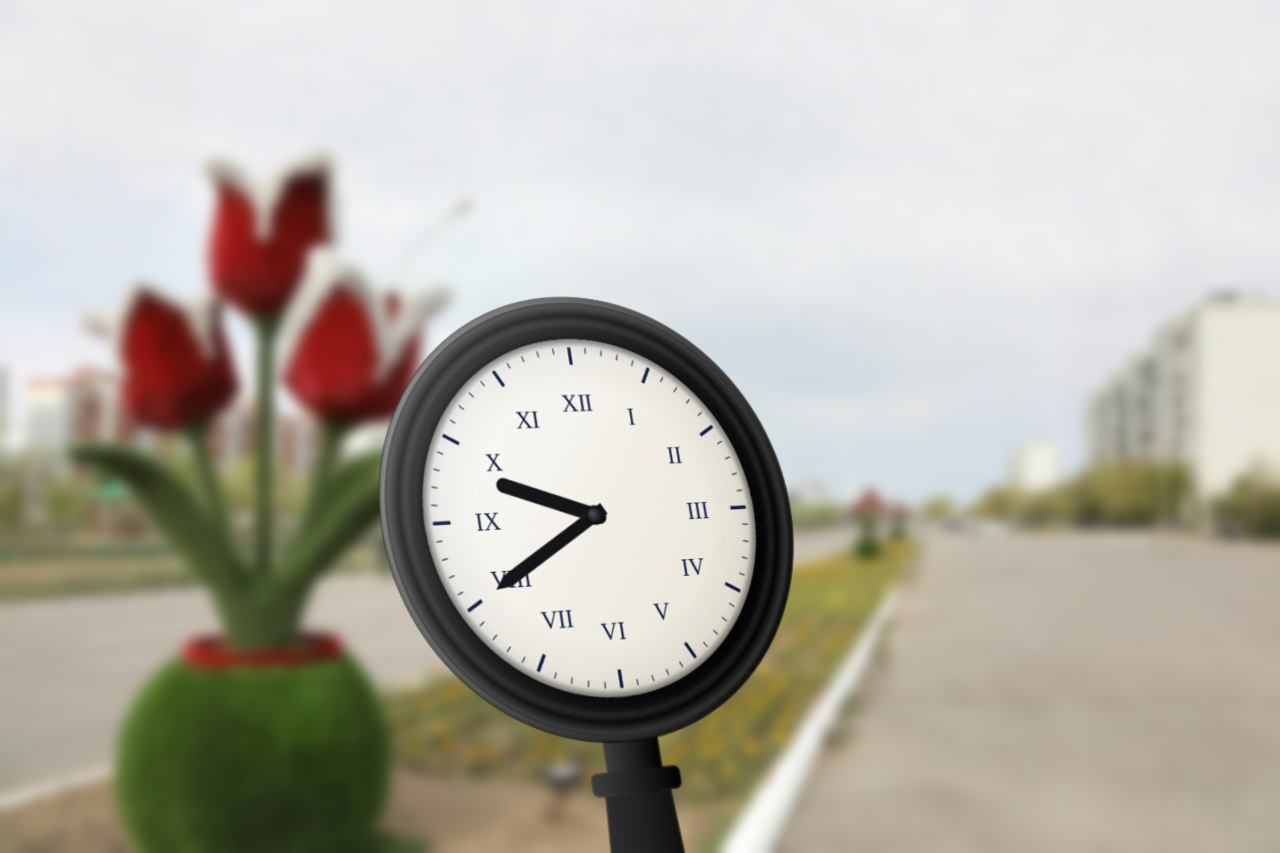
{"hour": 9, "minute": 40}
